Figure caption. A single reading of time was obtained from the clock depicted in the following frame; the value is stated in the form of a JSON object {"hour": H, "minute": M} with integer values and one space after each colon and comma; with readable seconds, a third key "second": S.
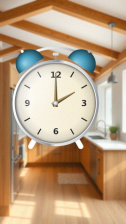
{"hour": 2, "minute": 0}
